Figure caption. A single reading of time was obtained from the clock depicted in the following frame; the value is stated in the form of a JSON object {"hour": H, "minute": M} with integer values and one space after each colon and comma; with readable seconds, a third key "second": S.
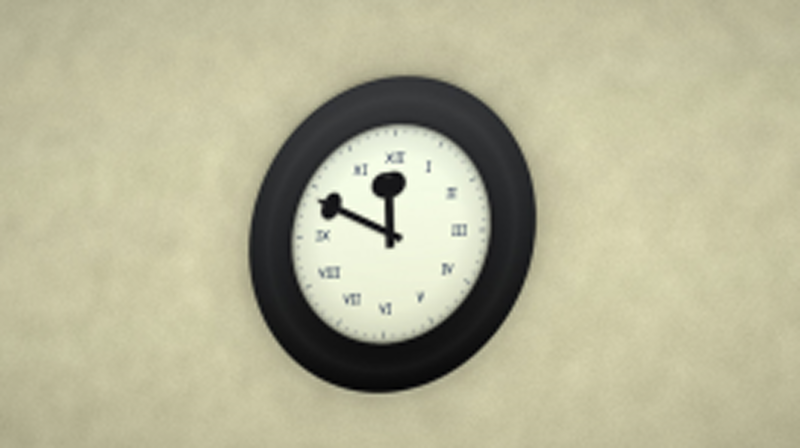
{"hour": 11, "minute": 49}
